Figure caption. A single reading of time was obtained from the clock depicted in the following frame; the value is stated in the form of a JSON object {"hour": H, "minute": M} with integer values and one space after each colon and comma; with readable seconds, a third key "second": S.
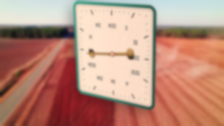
{"hour": 2, "minute": 44}
